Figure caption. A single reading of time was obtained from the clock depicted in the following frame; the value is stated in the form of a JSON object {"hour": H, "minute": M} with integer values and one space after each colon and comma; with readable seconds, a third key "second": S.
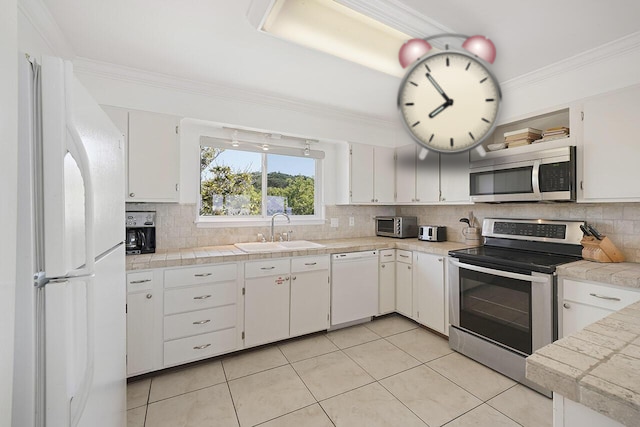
{"hour": 7, "minute": 54}
